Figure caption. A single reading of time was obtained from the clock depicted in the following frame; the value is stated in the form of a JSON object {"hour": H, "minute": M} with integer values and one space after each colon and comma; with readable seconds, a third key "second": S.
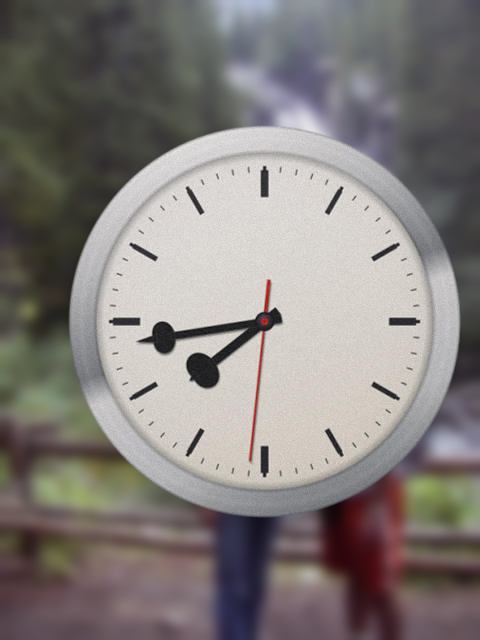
{"hour": 7, "minute": 43, "second": 31}
